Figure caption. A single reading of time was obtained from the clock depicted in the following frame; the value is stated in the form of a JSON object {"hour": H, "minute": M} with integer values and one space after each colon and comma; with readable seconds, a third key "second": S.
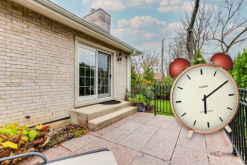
{"hour": 6, "minute": 10}
